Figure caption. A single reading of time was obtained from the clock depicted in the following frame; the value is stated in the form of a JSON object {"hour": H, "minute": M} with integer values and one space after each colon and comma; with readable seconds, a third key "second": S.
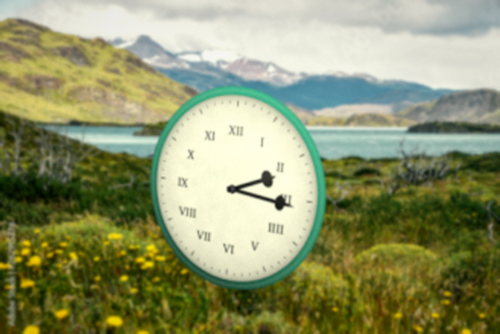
{"hour": 2, "minute": 16}
